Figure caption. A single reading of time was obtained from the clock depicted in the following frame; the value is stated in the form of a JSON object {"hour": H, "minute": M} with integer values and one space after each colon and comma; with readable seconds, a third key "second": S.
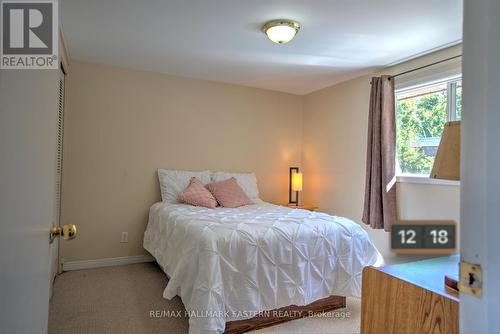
{"hour": 12, "minute": 18}
